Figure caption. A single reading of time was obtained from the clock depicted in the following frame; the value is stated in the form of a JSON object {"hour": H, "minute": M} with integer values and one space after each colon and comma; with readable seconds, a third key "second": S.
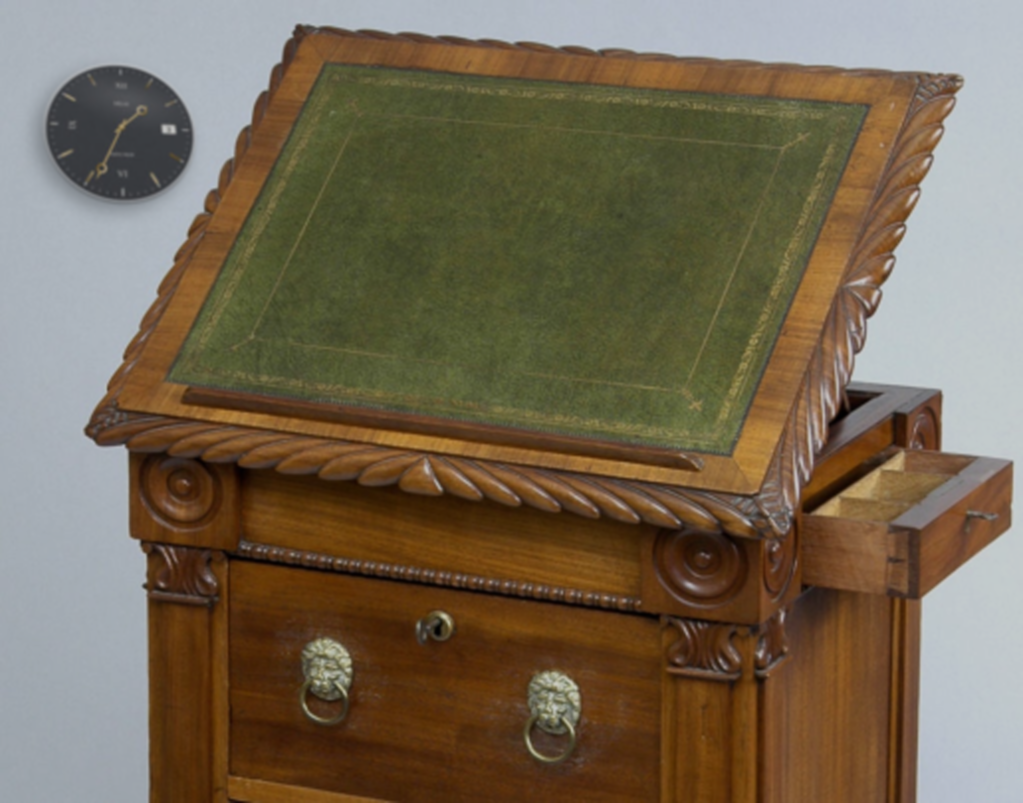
{"hour": 1, "minute": 34}
